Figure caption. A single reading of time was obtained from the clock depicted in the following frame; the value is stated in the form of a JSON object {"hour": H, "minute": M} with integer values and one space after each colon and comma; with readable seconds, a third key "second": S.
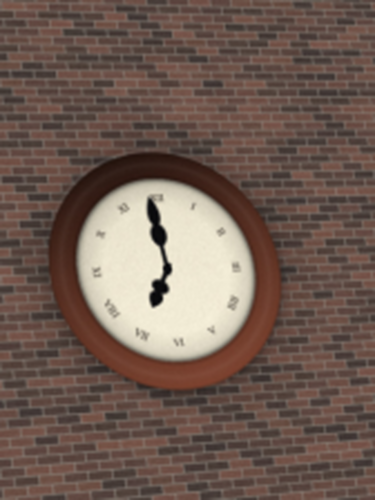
{"hour": 6, "minute": 59}
